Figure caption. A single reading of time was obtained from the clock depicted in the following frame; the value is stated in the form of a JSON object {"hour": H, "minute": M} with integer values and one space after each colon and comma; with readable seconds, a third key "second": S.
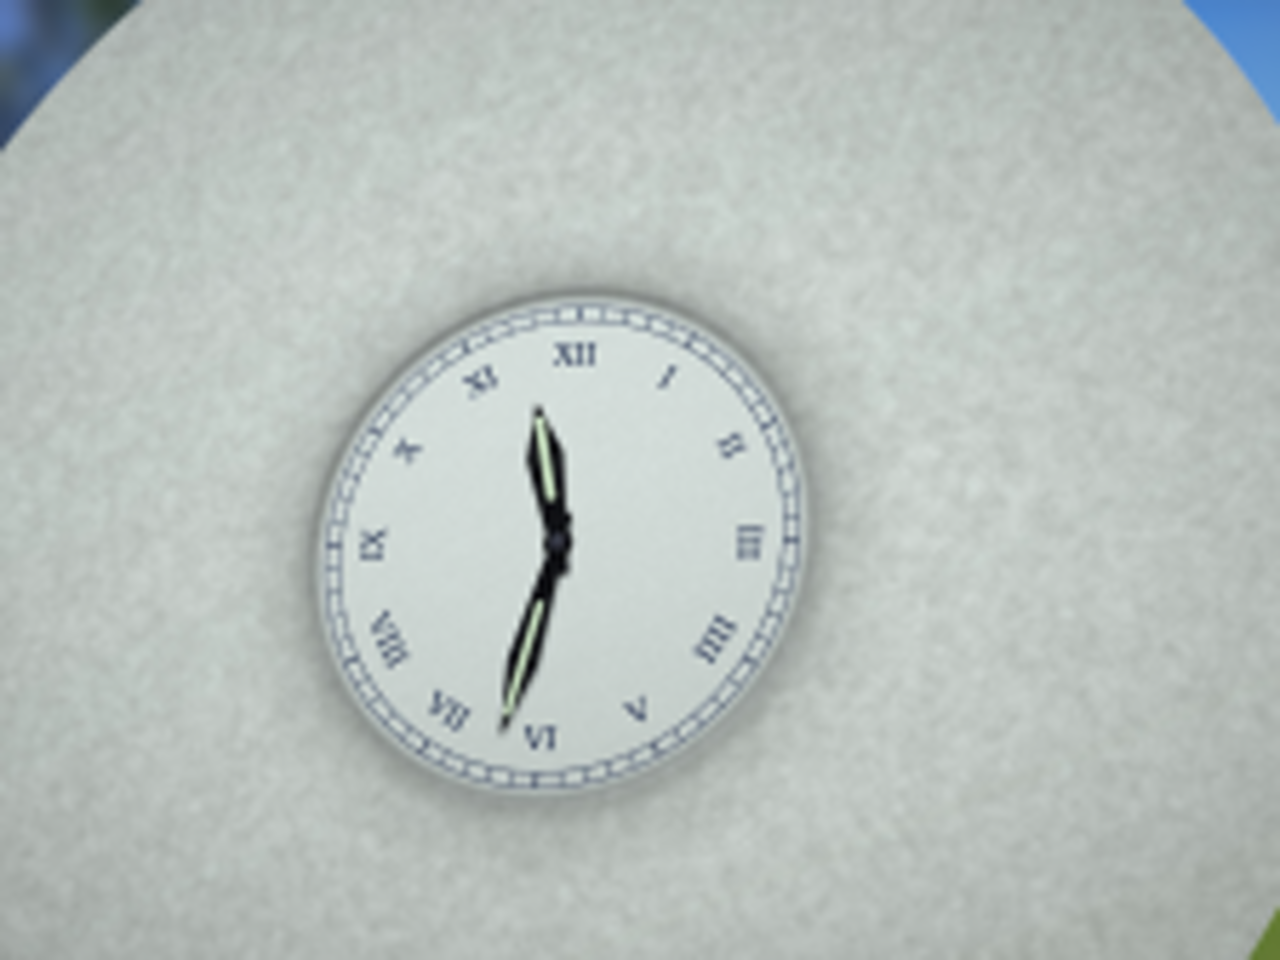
{"hour": 11, "minute": 32}
